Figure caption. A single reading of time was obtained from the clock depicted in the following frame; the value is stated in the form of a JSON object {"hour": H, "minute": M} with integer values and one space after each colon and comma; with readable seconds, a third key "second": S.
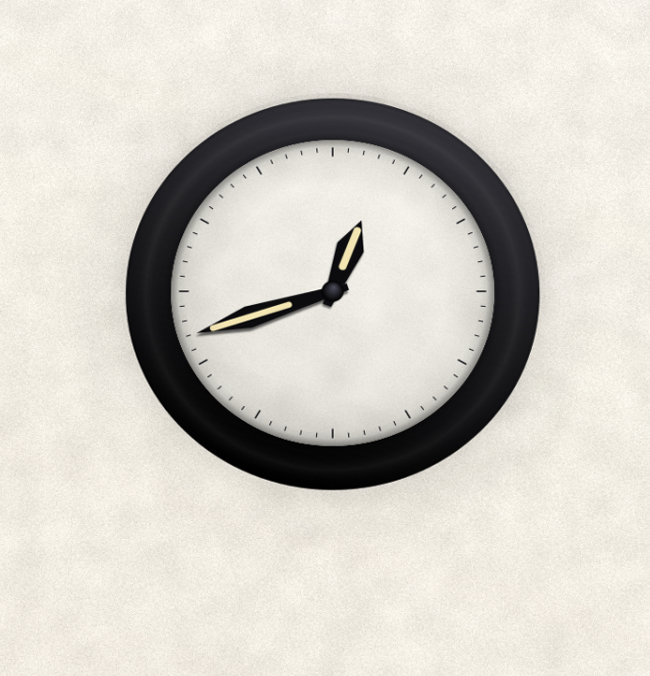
{"hour": 12, "minute": 42}
